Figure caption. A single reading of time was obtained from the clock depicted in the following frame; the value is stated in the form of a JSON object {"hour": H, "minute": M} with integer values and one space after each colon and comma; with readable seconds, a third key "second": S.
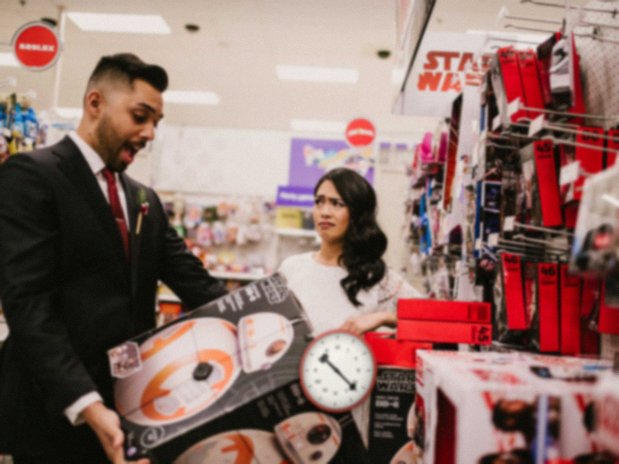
{"hour": 10, "minute": 22}
